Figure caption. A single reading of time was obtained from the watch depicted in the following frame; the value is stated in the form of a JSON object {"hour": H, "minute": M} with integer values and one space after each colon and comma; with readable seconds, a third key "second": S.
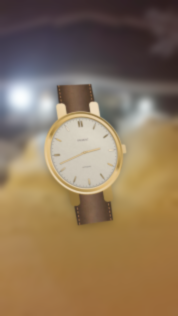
{"hour": 2, "minute": 42}
